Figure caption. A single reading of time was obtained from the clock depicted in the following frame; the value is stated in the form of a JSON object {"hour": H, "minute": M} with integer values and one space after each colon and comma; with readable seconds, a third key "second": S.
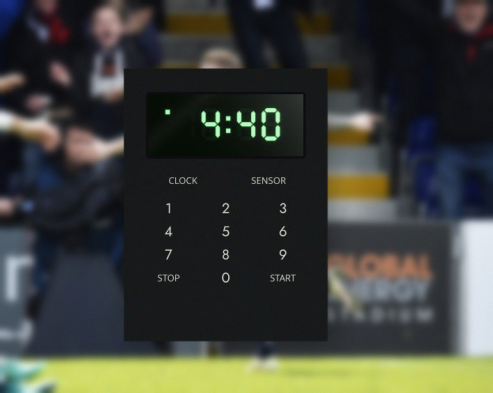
{"hour": 4, "minute": 40}
